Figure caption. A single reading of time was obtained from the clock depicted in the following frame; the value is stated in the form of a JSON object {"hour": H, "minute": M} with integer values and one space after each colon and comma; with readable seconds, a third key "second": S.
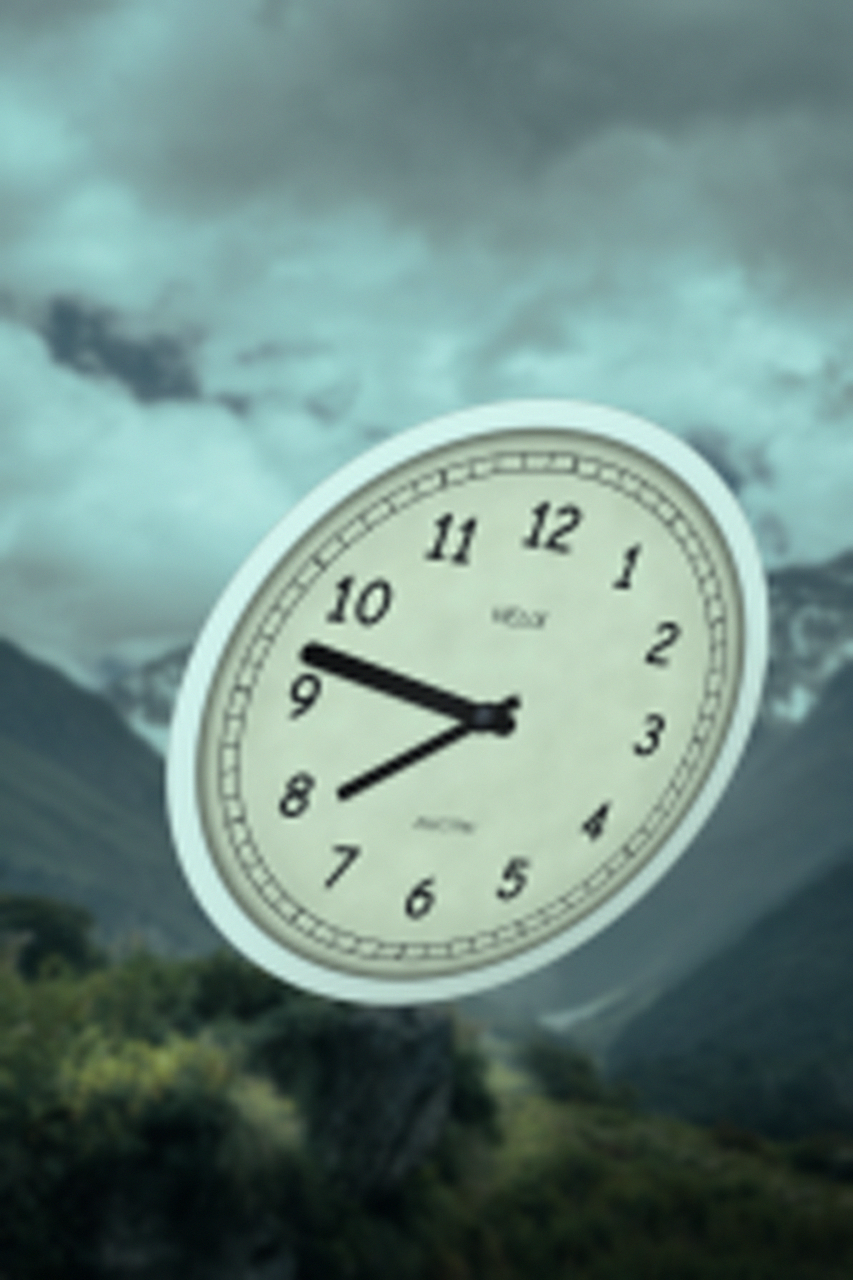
{"hour": 7, "minute": 47}
